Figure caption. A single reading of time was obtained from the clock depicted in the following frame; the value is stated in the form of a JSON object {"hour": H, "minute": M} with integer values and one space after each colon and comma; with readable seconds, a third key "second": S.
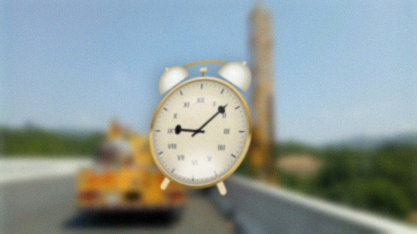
{"hour": 9, "minute": 8}
